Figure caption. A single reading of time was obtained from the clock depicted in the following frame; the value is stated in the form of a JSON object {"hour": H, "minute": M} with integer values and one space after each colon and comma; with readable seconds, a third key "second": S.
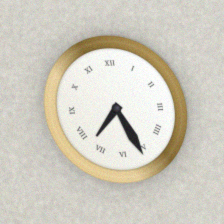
{"hour": 7, "minute": 26}
